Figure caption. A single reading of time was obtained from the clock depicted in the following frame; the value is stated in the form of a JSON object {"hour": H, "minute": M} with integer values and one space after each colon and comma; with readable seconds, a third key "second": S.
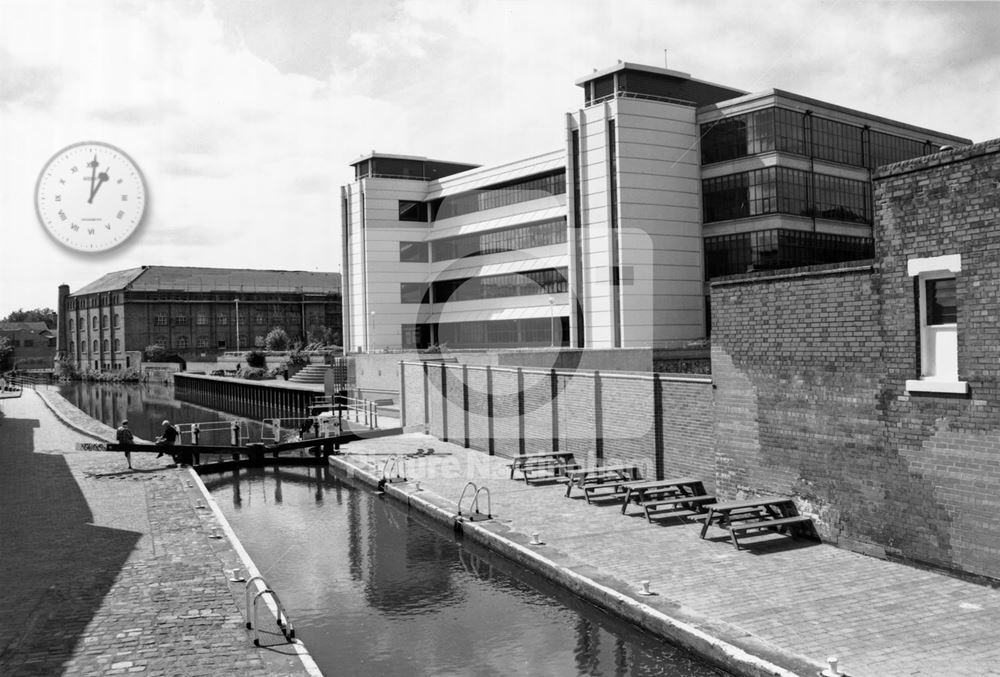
{"hour": 1, "minute": 1}
